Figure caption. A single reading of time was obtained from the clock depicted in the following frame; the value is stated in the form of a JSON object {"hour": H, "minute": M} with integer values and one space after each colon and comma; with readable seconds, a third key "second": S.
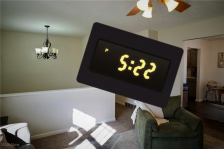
{"hour": 5, "minute": 22}
